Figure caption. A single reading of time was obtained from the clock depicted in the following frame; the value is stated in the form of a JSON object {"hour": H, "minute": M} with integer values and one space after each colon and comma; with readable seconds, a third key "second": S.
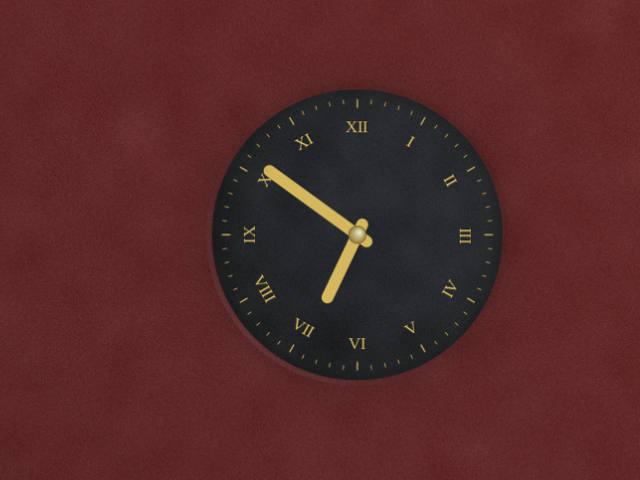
{"hour": 6, "minute": 51}
